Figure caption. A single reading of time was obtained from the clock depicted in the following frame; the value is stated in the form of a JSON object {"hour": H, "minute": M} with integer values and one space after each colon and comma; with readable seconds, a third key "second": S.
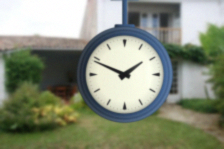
{"hour": 1, "minute": 49}
